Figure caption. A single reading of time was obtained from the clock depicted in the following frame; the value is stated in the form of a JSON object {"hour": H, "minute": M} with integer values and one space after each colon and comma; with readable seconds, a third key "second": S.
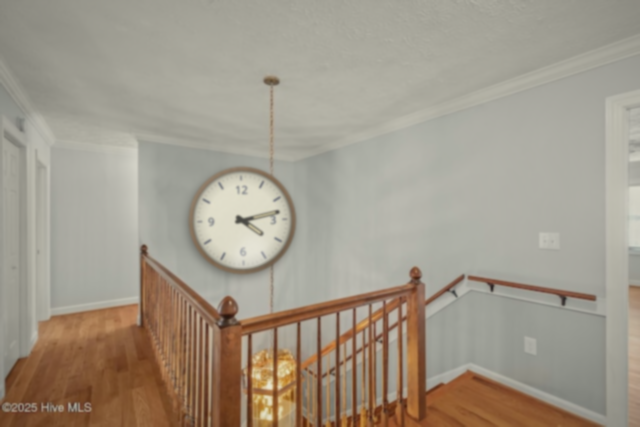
{"hour": 4, "minute": 13}
